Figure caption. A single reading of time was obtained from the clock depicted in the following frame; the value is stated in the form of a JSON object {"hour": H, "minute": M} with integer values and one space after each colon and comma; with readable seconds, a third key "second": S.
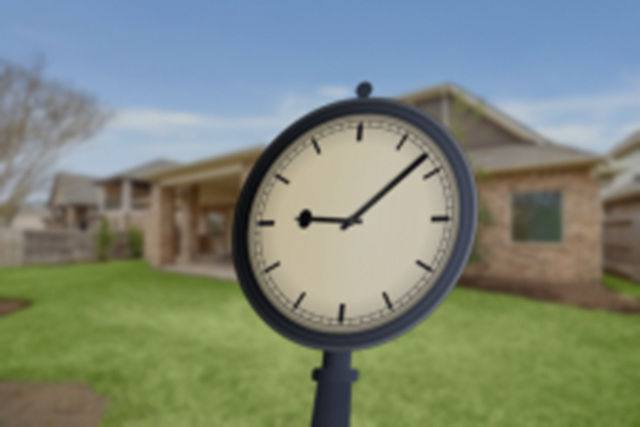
{"hour": 9, "minute": 8}
